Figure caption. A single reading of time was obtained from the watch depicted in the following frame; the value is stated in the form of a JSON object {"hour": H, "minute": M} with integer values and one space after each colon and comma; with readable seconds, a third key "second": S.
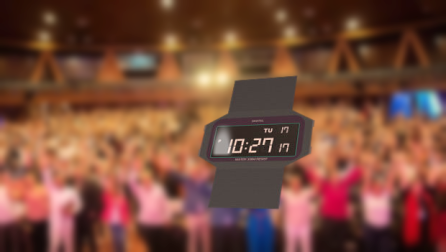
{"hour": 10, "minute": 27, "second": 17}
